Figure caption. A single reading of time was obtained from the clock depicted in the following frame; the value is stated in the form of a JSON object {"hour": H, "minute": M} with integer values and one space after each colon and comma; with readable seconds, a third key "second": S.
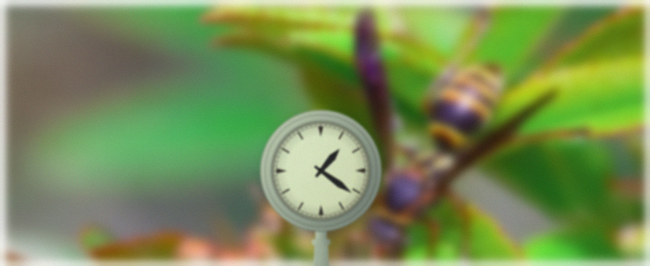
{"hour": 1, "minute": 21}
